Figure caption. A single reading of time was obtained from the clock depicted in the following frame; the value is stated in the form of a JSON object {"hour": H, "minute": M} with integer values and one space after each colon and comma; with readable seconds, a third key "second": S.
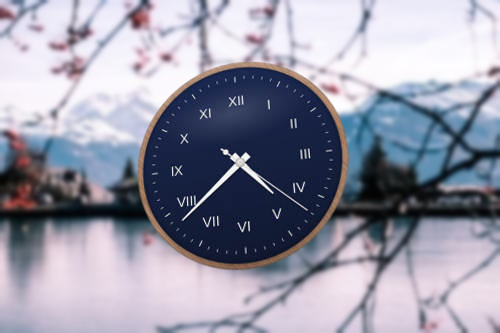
{"hour": 4, "minute": 38, "second": 22}
